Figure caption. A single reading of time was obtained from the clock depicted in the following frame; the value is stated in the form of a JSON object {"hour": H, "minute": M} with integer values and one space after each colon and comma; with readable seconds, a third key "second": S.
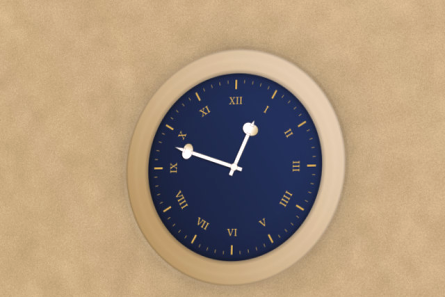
{"hour": 12, "minute": 48}
